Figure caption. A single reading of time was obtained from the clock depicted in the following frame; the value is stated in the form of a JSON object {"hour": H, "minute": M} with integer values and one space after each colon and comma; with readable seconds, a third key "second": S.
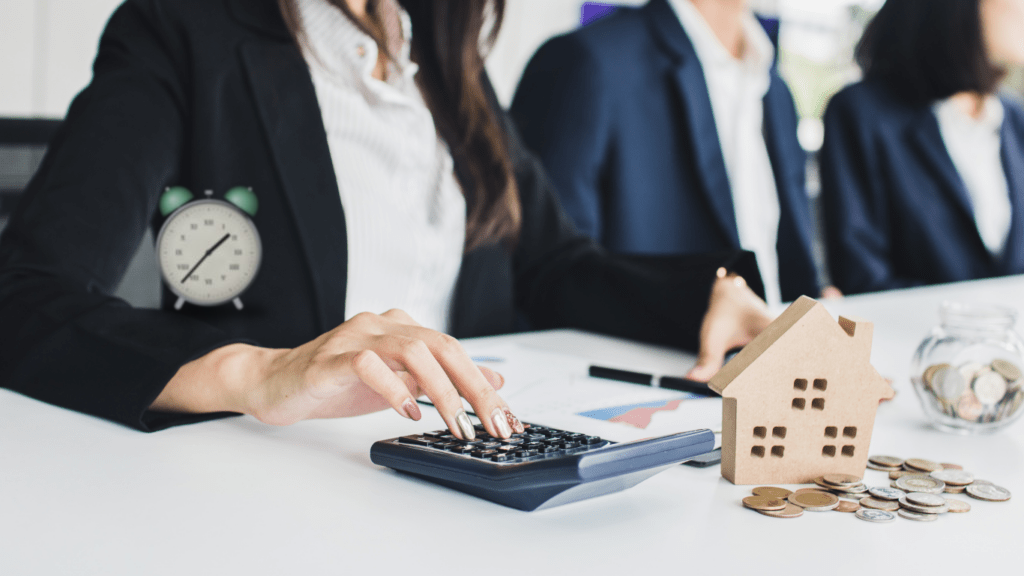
{"hour": 1, "minute": 37}
